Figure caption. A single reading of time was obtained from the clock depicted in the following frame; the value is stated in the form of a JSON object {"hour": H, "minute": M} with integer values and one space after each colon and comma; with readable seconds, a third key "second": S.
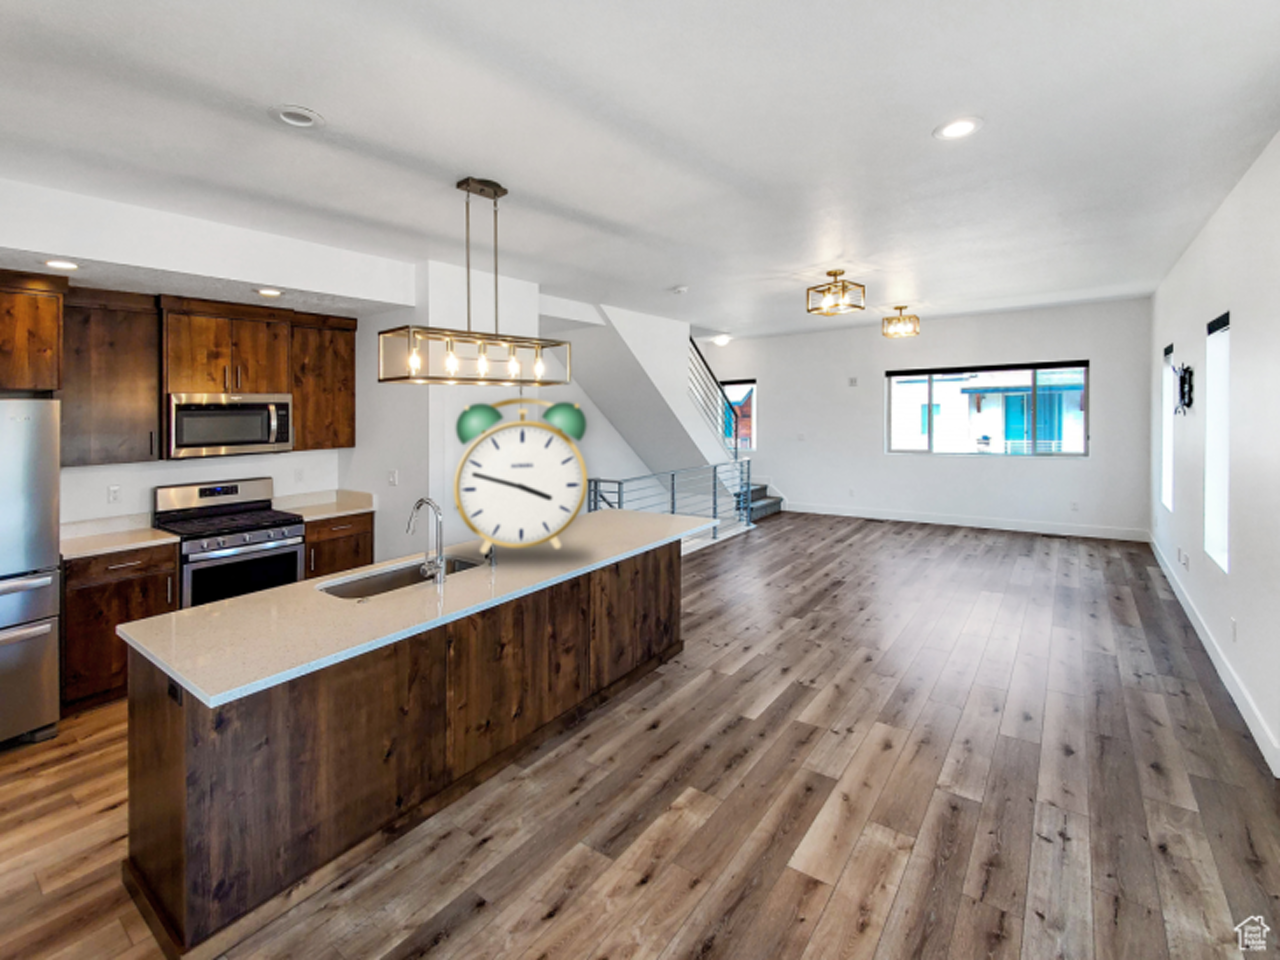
{"hour": 3, "minute": 48}
